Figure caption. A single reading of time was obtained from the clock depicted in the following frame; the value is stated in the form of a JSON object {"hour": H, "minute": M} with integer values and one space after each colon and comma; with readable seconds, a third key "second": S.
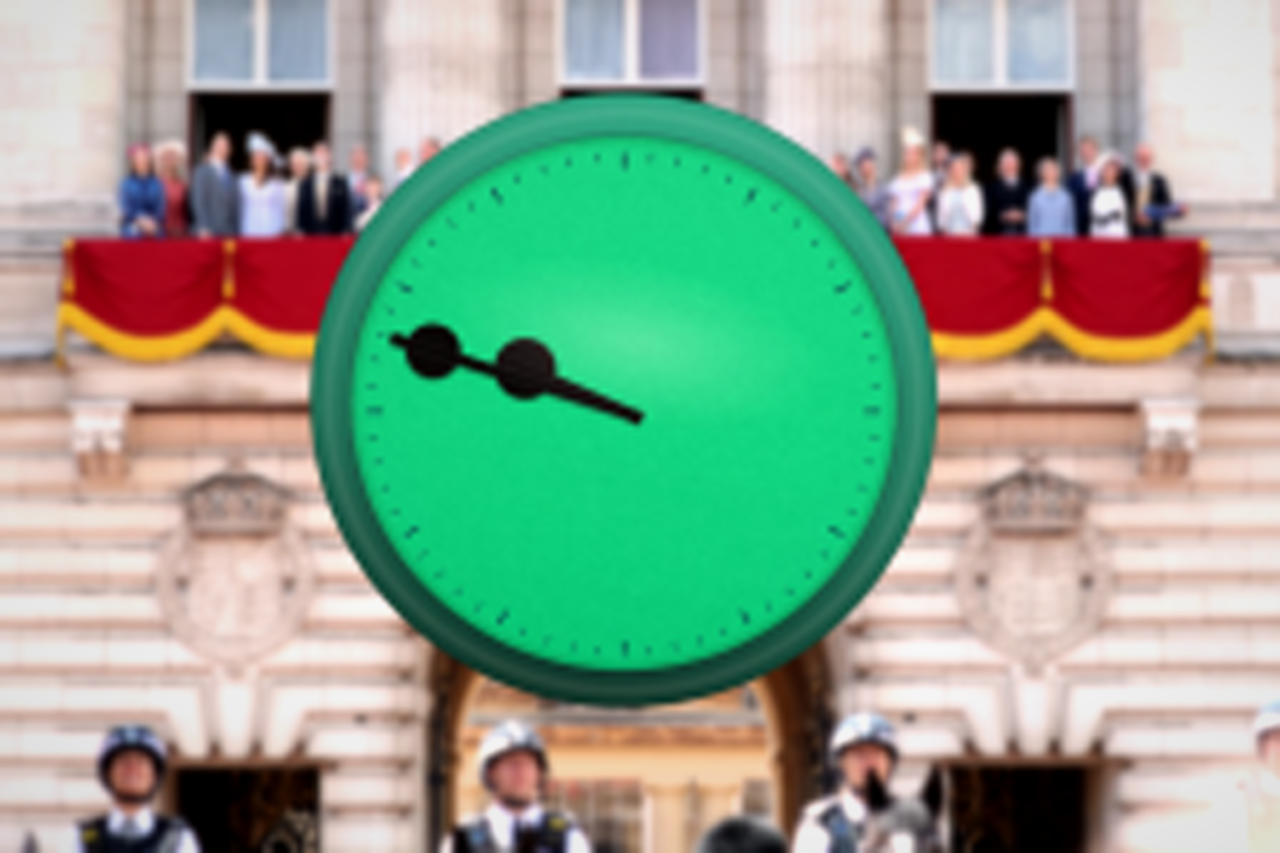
{"hour": 9, "minute": 48}
